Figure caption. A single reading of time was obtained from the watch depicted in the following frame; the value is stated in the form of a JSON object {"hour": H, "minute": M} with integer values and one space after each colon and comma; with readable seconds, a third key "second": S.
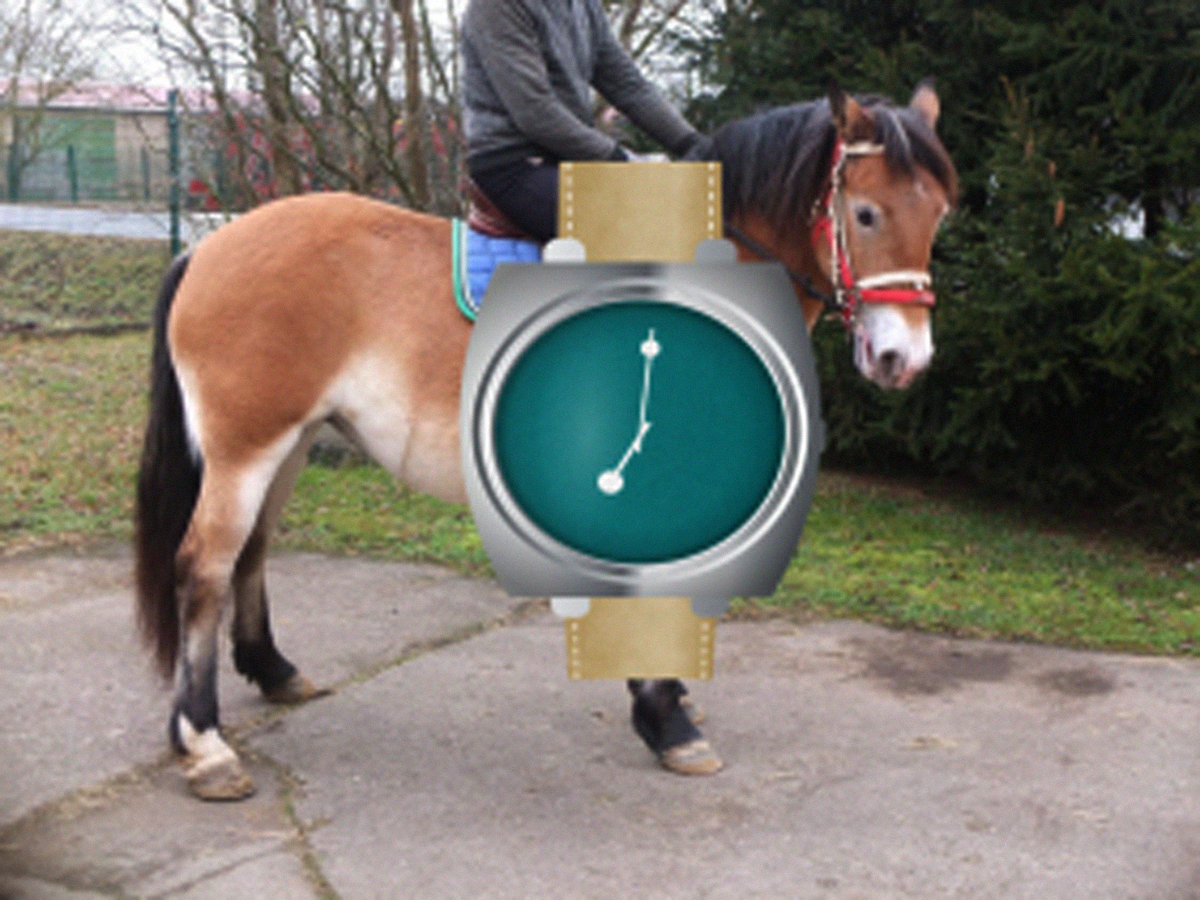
{"hour": 7, "minute": 1}
